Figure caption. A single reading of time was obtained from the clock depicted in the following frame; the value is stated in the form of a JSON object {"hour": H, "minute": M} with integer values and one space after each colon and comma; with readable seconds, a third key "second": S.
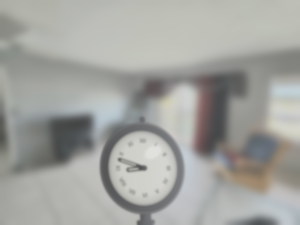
{"hour": 8, "minute": 48}
